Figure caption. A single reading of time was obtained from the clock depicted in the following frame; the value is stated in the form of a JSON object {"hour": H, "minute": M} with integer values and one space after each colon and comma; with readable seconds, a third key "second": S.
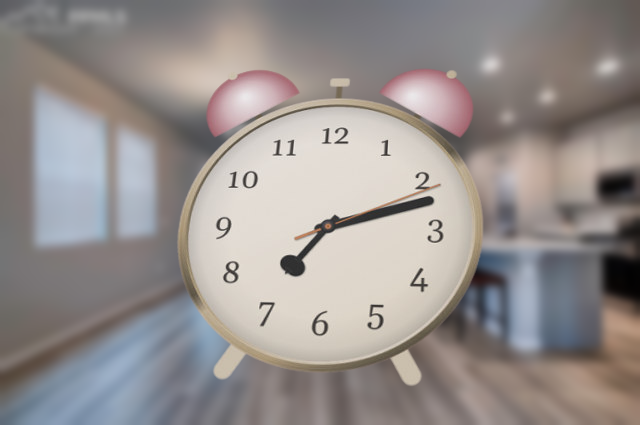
{"hour": 7, "minute": 12, "second": 11}
